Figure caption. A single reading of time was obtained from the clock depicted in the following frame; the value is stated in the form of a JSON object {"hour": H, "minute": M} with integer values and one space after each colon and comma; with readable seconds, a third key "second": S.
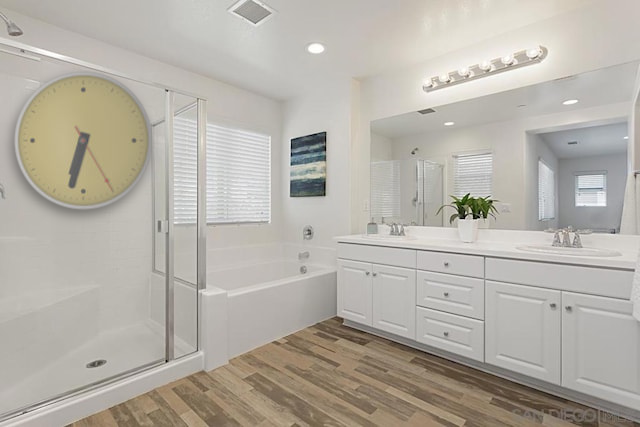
{"hour": 6, "minute": 32, "second": 25}
